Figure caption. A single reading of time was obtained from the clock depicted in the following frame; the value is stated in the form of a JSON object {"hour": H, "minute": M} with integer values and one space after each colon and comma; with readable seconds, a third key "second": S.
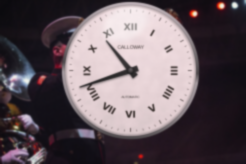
{"hour": 10, "minute": 42}
